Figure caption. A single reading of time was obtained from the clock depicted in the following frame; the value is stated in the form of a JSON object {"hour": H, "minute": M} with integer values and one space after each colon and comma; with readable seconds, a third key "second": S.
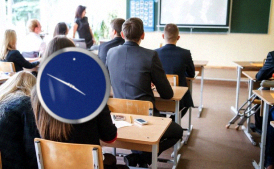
{"hour": 3, "minute": 48}
